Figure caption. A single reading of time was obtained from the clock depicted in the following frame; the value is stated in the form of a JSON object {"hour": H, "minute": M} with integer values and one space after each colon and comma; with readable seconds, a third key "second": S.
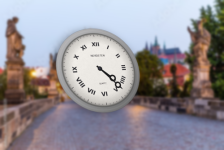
{"hour": 4, "minute": 23}
